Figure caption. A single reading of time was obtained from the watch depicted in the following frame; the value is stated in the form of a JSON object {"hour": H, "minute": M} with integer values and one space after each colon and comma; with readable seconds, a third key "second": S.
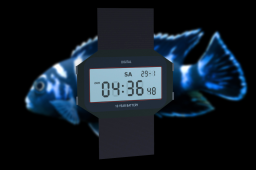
{"hour": 4, "minute": 36, "second": 48}
